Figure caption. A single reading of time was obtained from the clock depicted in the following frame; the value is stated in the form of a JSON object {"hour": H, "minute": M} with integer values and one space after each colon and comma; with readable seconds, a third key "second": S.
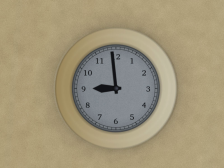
{"hour": 8, "minute": 59}
